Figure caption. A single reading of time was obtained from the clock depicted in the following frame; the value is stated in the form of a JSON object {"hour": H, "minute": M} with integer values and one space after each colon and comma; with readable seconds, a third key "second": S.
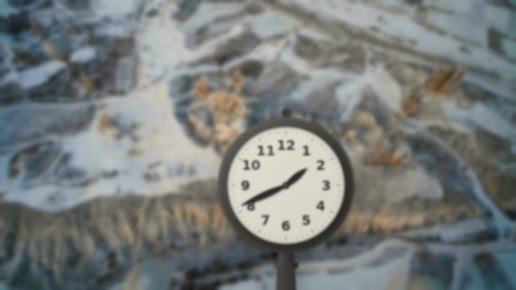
{"hour": 1, "minute": 41}
